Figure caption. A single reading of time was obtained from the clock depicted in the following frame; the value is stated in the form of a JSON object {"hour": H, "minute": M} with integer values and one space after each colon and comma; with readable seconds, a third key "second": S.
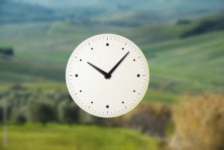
{"hour": 10, "minute": 7}
